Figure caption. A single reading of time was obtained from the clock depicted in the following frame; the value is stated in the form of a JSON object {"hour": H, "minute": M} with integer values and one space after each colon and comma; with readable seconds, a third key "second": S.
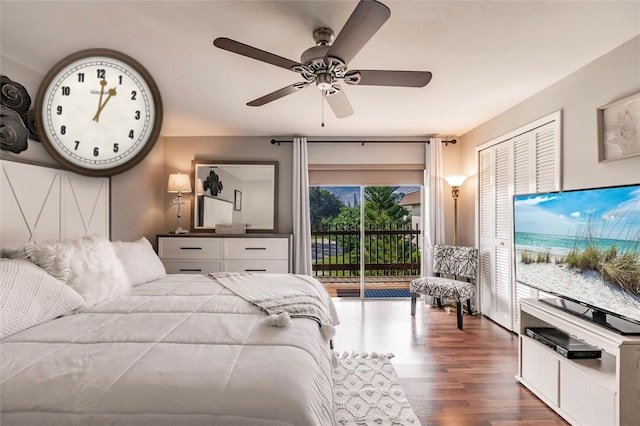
{"hour": 1, "minute": 1}
